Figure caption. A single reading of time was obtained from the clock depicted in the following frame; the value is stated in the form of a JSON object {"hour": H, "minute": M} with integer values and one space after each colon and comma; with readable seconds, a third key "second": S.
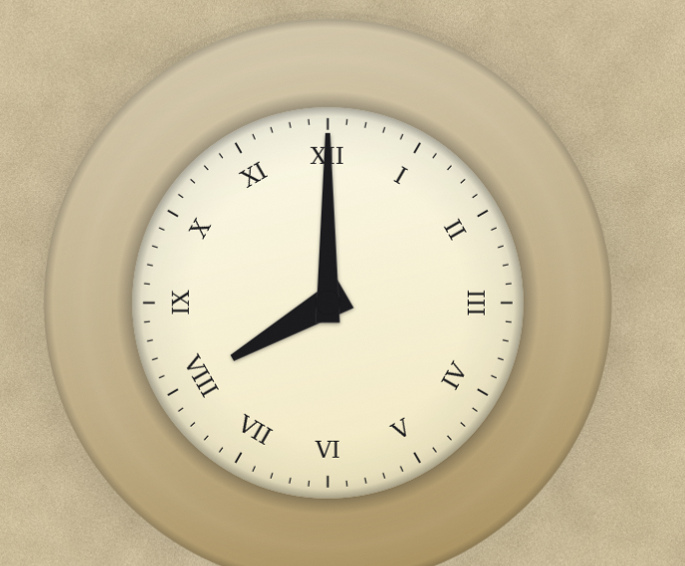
{"hour": 8, "minute": 0}
